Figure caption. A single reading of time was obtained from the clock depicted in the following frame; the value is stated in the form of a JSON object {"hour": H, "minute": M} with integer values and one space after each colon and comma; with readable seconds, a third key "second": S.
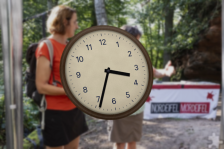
{"hour": 3, "minute": 34}
